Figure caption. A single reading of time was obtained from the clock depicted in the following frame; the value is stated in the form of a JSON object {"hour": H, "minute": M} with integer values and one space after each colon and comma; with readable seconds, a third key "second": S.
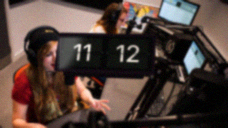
{"hour": 11, "minute": 12}
